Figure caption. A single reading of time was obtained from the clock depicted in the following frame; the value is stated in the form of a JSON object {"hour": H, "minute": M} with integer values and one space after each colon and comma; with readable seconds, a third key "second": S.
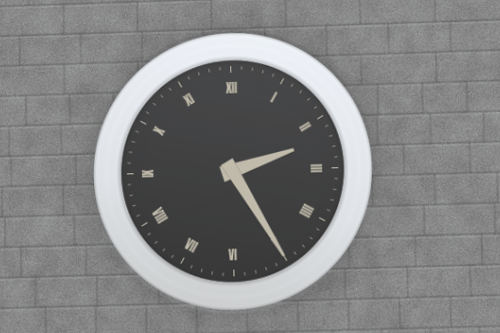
{"hour": 2, "minute": 25}
